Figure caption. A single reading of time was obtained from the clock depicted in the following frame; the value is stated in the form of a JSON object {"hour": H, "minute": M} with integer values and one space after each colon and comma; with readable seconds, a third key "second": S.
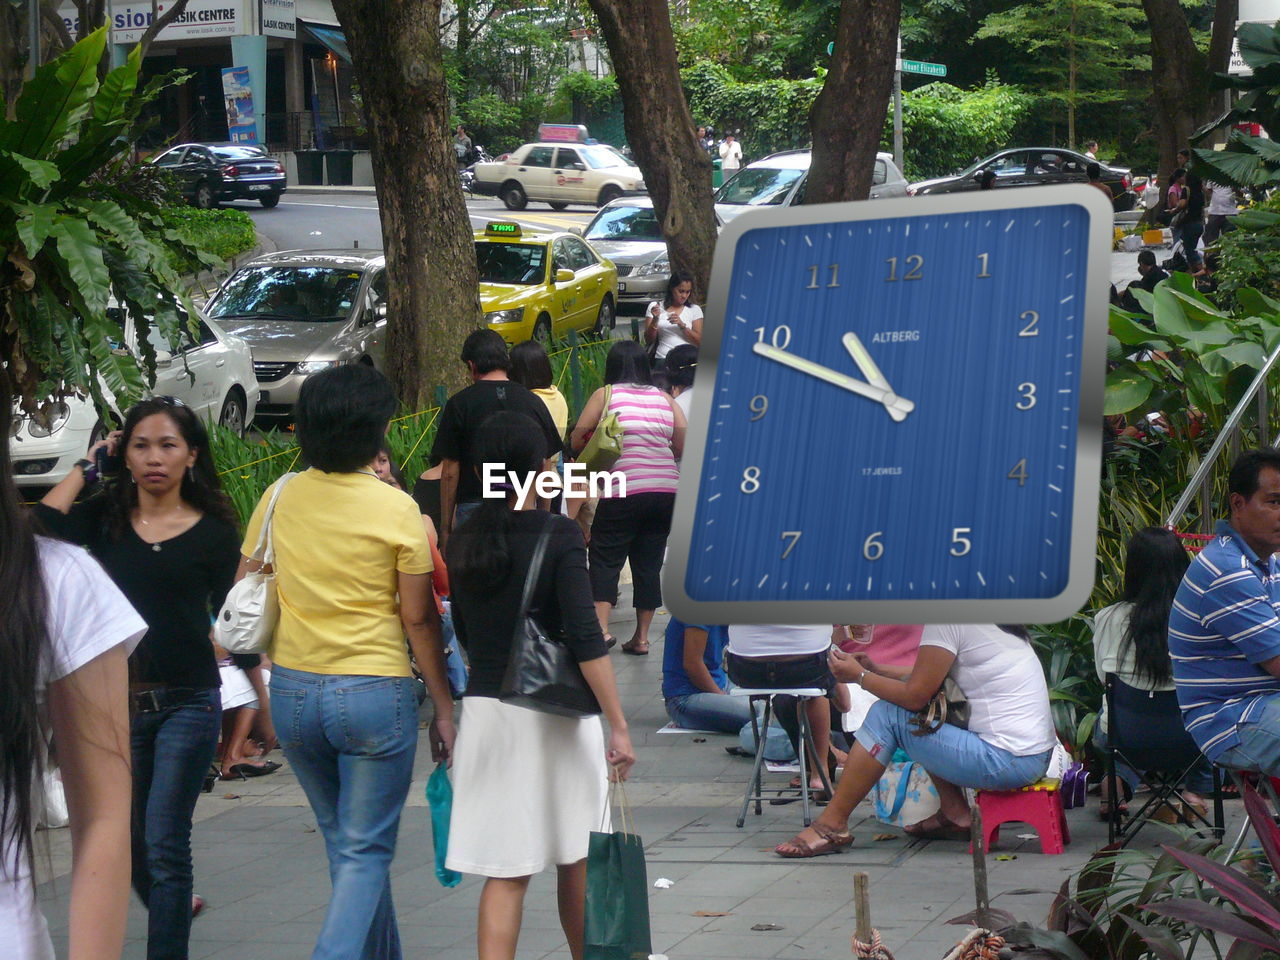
{"hour": 10, "minute": 49}
